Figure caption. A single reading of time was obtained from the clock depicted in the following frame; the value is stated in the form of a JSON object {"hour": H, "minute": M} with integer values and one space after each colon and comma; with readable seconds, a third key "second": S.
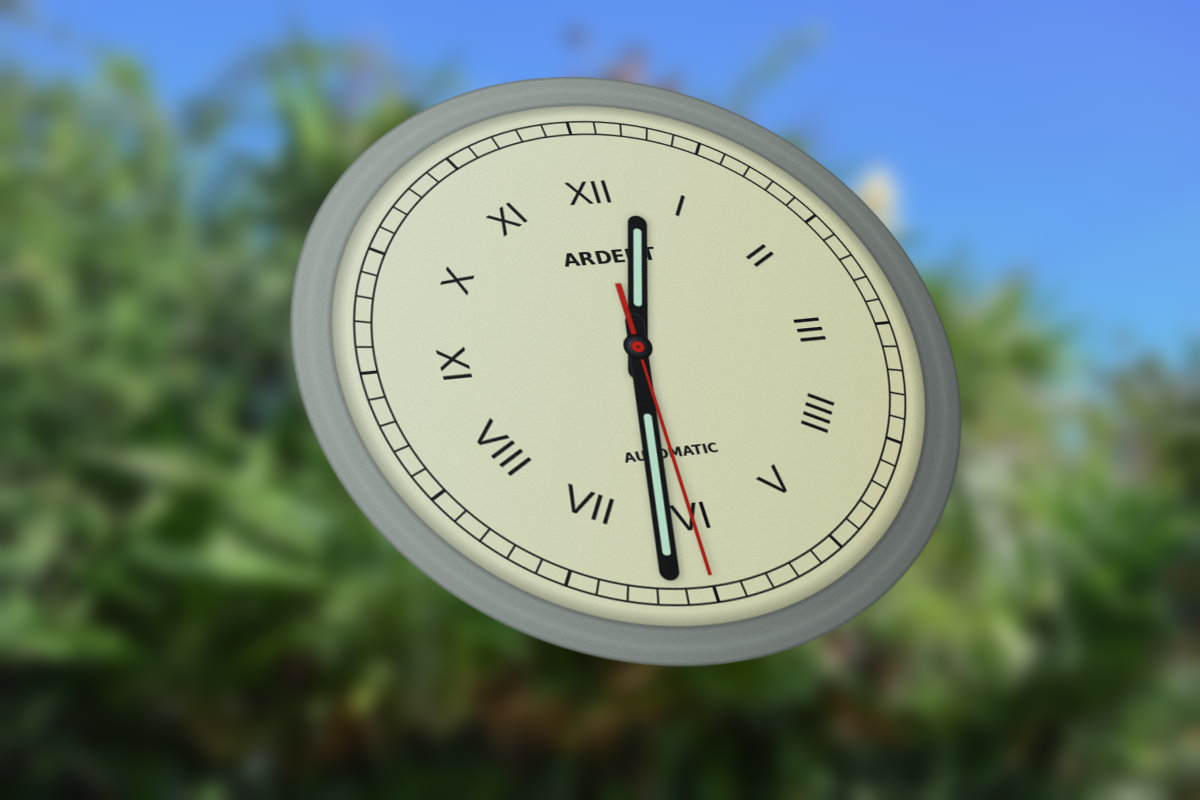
{"hour": 12, "minute": 31, "second": 30}
